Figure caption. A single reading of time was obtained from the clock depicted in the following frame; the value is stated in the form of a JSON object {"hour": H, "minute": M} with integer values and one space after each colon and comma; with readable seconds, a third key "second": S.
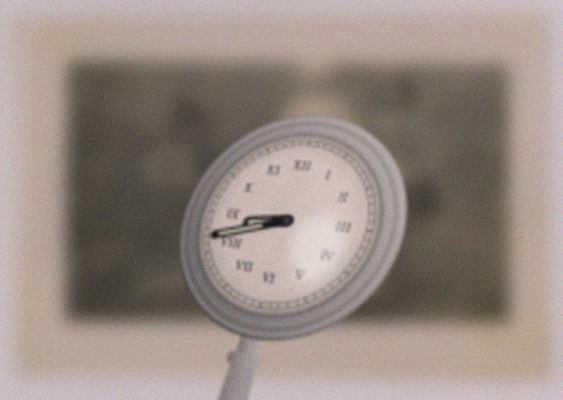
{"hour": 8, "minute": 42}
